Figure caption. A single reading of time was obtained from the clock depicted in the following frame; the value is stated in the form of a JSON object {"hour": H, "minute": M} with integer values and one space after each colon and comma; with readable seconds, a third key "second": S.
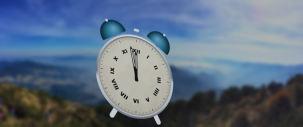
{"hour": 11, "minute": 58}
